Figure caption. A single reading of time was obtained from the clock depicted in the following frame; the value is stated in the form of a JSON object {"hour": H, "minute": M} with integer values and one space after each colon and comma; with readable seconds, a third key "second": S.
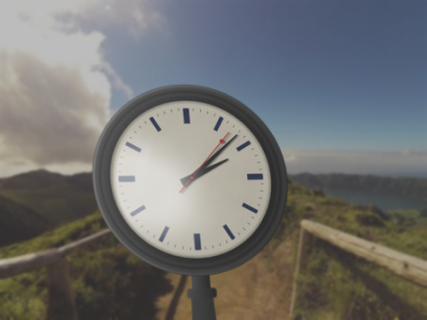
{"hour": 2, "minute": 8, "second": 7}
